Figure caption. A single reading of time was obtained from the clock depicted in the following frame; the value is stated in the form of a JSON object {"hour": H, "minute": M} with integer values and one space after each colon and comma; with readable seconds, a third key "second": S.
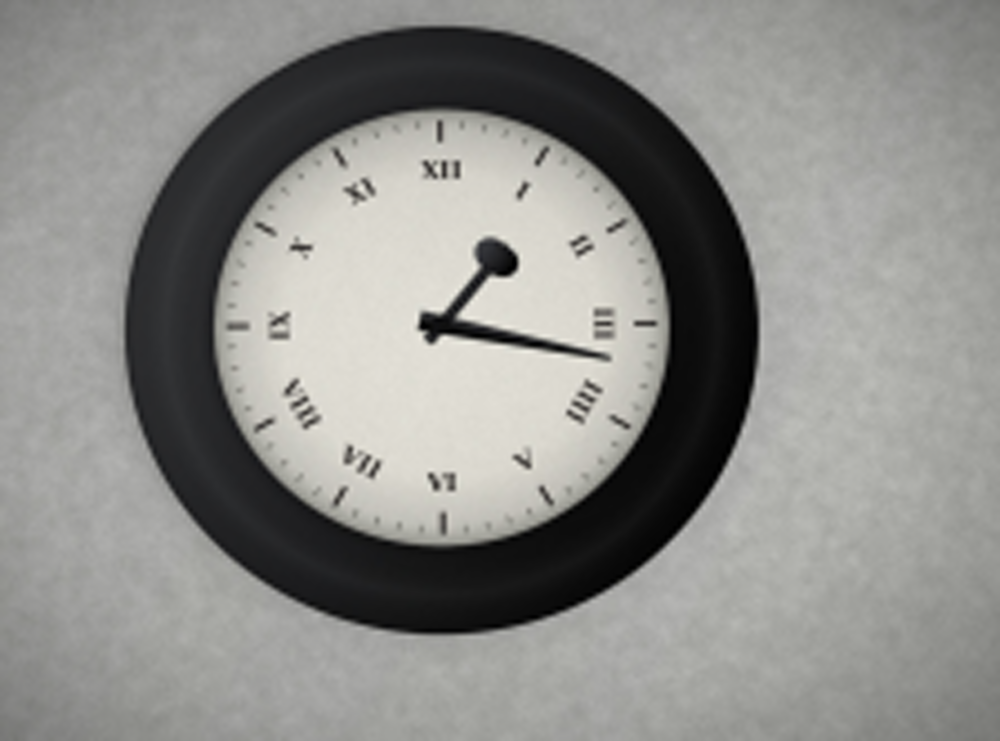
{"hour": 1, "minute": 17}
